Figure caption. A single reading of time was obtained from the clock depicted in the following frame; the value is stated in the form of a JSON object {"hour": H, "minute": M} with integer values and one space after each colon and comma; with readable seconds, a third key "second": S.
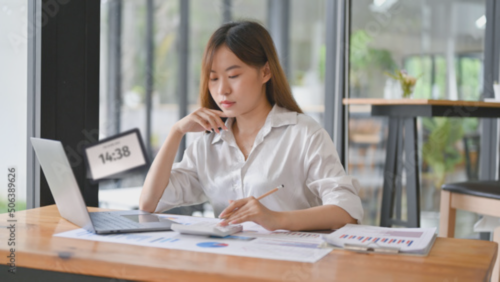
{"hour": 14, "minute": 38}
